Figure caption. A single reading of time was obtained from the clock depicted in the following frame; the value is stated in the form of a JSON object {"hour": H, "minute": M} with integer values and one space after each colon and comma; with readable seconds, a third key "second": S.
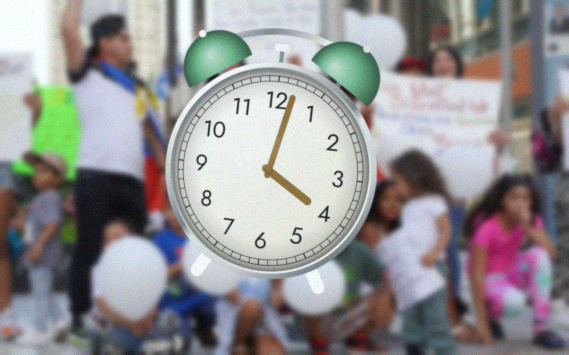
{"hour": 4, "minute": 2}
